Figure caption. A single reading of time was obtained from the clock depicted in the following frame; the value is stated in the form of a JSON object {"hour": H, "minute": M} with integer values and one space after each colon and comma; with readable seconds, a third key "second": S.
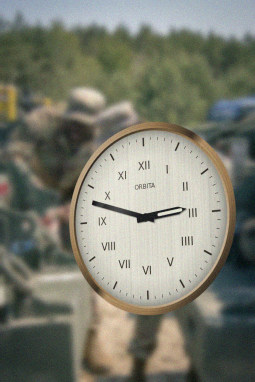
{"hour": 2, "minute": 48}
